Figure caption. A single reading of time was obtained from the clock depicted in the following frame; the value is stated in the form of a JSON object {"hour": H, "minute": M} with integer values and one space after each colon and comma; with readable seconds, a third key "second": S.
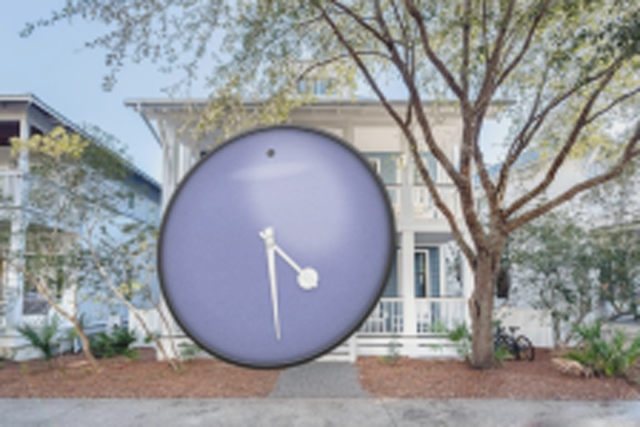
{"hour": 4, "minute": 29}
